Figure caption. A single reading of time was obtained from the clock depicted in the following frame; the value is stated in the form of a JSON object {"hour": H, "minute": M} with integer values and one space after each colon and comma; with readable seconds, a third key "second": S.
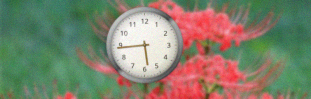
{"hour": 5, "minute": 44}
